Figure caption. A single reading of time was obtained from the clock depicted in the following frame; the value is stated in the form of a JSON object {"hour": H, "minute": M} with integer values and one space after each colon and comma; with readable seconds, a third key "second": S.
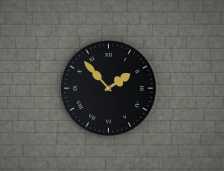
{"hour": 1, "minute": 53}
